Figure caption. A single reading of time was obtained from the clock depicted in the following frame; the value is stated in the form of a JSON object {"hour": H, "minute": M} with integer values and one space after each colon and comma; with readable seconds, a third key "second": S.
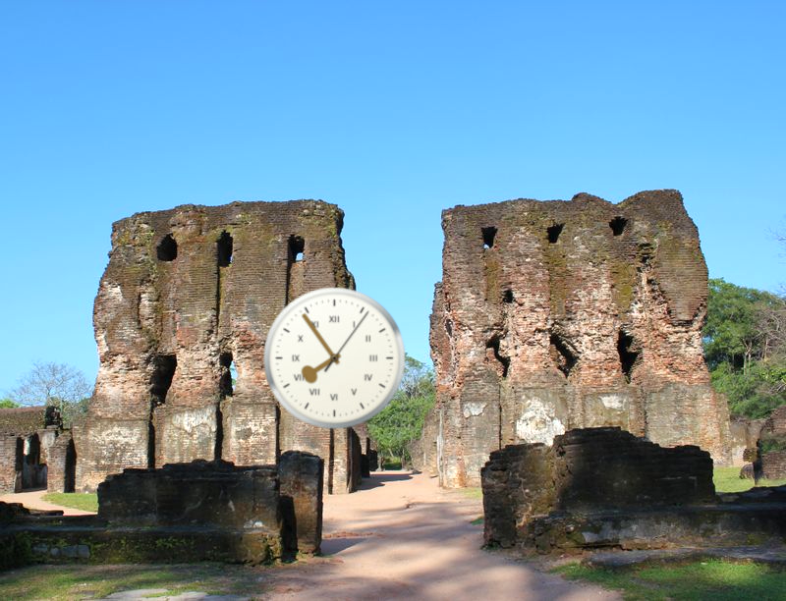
{"hour": 7, "minute": 54, "second": 6}
